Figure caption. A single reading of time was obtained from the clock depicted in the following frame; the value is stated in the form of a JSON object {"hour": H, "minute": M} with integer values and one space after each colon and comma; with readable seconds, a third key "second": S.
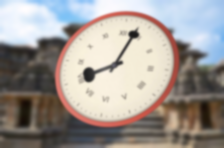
{"hour": 8, "minute": 3}
